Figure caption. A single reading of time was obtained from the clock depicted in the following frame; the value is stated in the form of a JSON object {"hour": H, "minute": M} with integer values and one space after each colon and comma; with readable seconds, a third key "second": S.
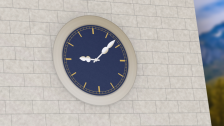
{"hour": 9, "minute": 8}
